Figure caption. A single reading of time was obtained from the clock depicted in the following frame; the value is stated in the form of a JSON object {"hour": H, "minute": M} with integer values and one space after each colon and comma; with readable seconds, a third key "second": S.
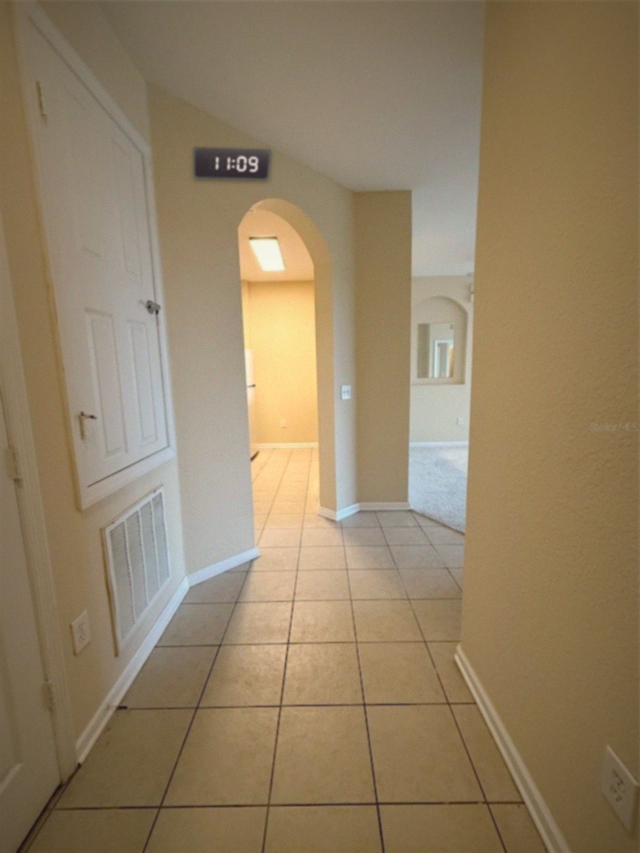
{"hour": 11, "minute": 9}
